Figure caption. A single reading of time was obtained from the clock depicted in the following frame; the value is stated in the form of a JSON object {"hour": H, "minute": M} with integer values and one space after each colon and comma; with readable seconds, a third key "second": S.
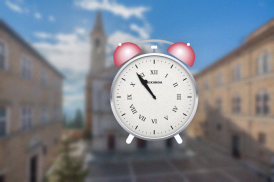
{"hour": 10, "minute": 54}
